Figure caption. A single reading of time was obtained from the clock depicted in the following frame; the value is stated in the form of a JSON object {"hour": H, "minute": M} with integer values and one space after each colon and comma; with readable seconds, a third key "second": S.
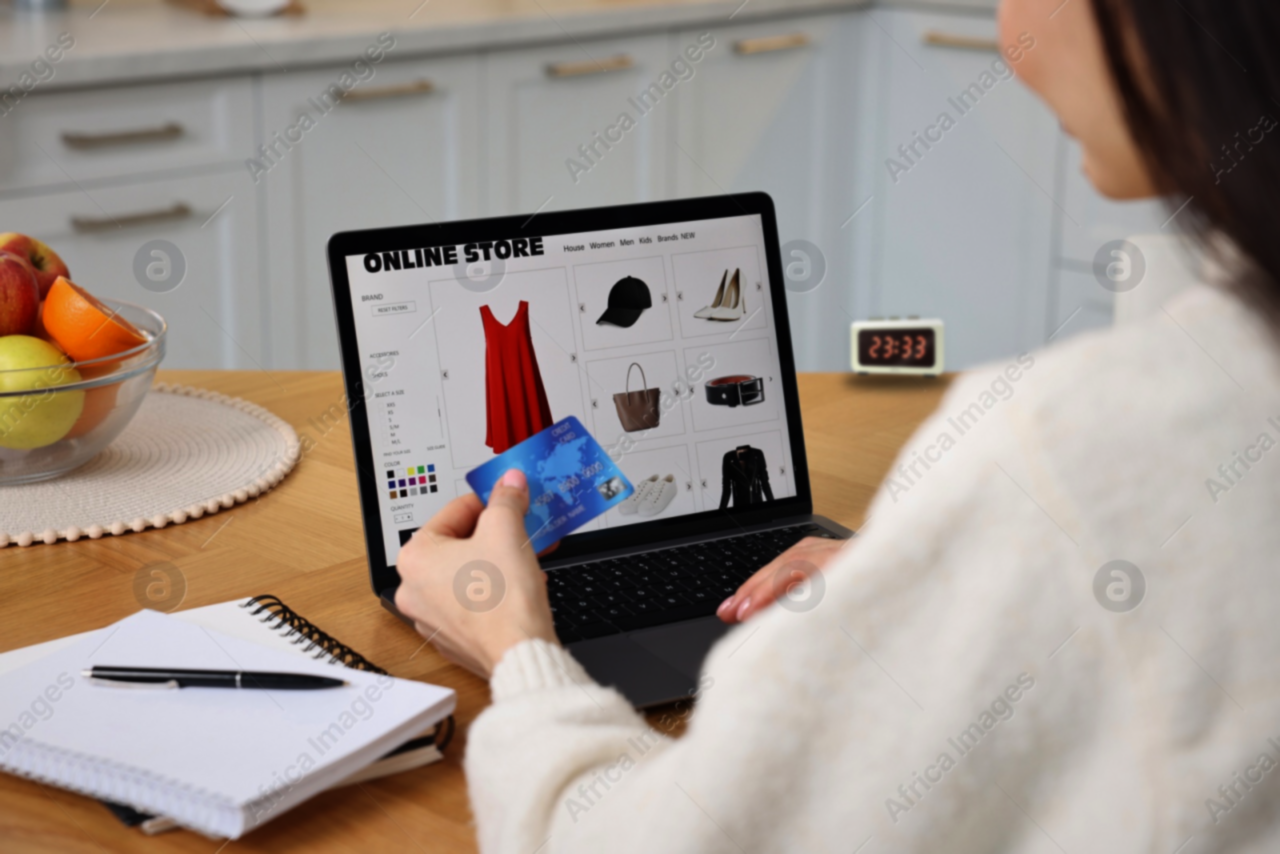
{"hour": 23, "minute": 33}
